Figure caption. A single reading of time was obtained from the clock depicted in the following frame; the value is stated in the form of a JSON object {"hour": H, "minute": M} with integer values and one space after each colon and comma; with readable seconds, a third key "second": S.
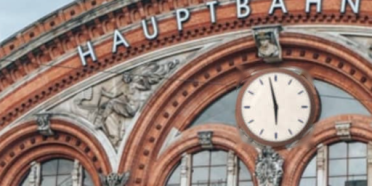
{"hour": 5, "minute": 58}
